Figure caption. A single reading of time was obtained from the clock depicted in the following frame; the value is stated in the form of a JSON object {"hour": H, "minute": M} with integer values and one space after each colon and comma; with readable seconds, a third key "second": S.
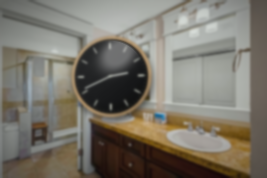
{"hour": 2, "minute": 41}
